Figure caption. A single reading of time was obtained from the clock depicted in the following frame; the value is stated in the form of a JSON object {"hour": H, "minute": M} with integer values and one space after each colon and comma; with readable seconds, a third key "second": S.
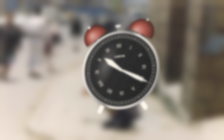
{"hour": 10, "minute": 20}
